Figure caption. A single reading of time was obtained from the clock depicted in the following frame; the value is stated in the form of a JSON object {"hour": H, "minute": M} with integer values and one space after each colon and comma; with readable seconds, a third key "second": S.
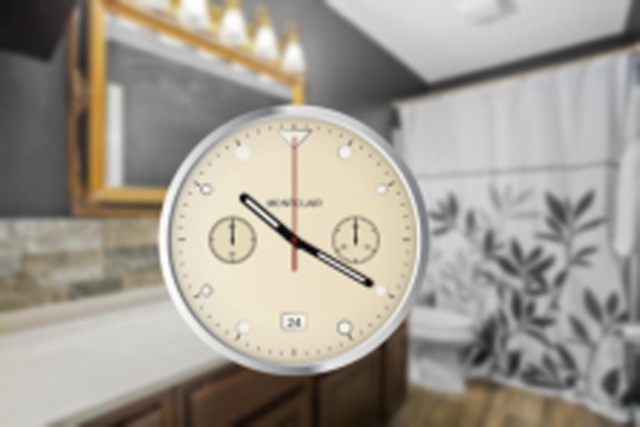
{"hour": 10, "minute": 20}
